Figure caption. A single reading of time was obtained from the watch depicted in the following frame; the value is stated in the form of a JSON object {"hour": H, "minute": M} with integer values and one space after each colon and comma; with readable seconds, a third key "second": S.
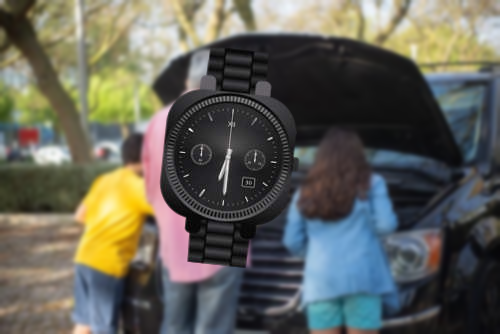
{"hour": 6, "minute": 30}
